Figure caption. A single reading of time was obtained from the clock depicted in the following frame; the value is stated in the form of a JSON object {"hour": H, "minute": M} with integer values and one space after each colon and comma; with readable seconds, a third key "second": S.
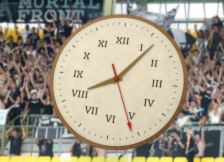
{"hour": 8, "minute": 6, "second": 26}
